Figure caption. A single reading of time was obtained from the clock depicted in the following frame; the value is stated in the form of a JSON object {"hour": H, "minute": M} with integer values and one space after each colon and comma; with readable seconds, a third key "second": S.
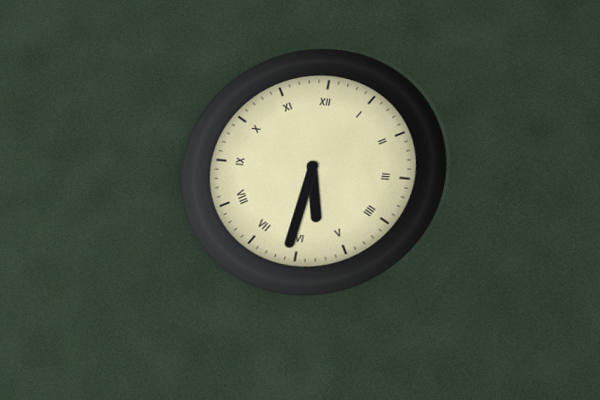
{"hour": 5, "minute": 31}
